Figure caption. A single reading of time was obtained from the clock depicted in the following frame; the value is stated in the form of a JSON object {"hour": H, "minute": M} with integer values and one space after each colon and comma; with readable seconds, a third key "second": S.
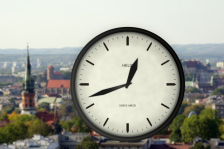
{"hour": 12, "minute": 42}
